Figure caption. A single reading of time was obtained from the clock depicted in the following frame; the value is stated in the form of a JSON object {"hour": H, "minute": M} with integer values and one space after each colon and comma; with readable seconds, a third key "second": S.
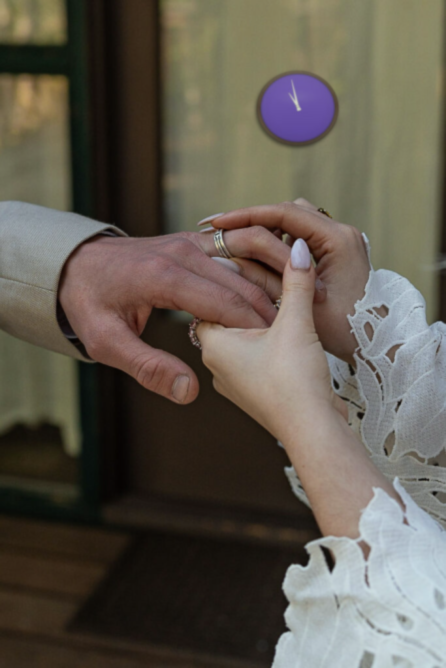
{"hour": 10, "minute": 58}
